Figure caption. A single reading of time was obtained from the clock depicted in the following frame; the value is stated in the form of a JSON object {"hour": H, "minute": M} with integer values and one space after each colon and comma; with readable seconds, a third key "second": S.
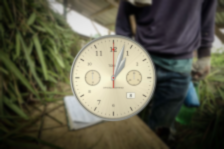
{"hour": 1, "minute": 3}
